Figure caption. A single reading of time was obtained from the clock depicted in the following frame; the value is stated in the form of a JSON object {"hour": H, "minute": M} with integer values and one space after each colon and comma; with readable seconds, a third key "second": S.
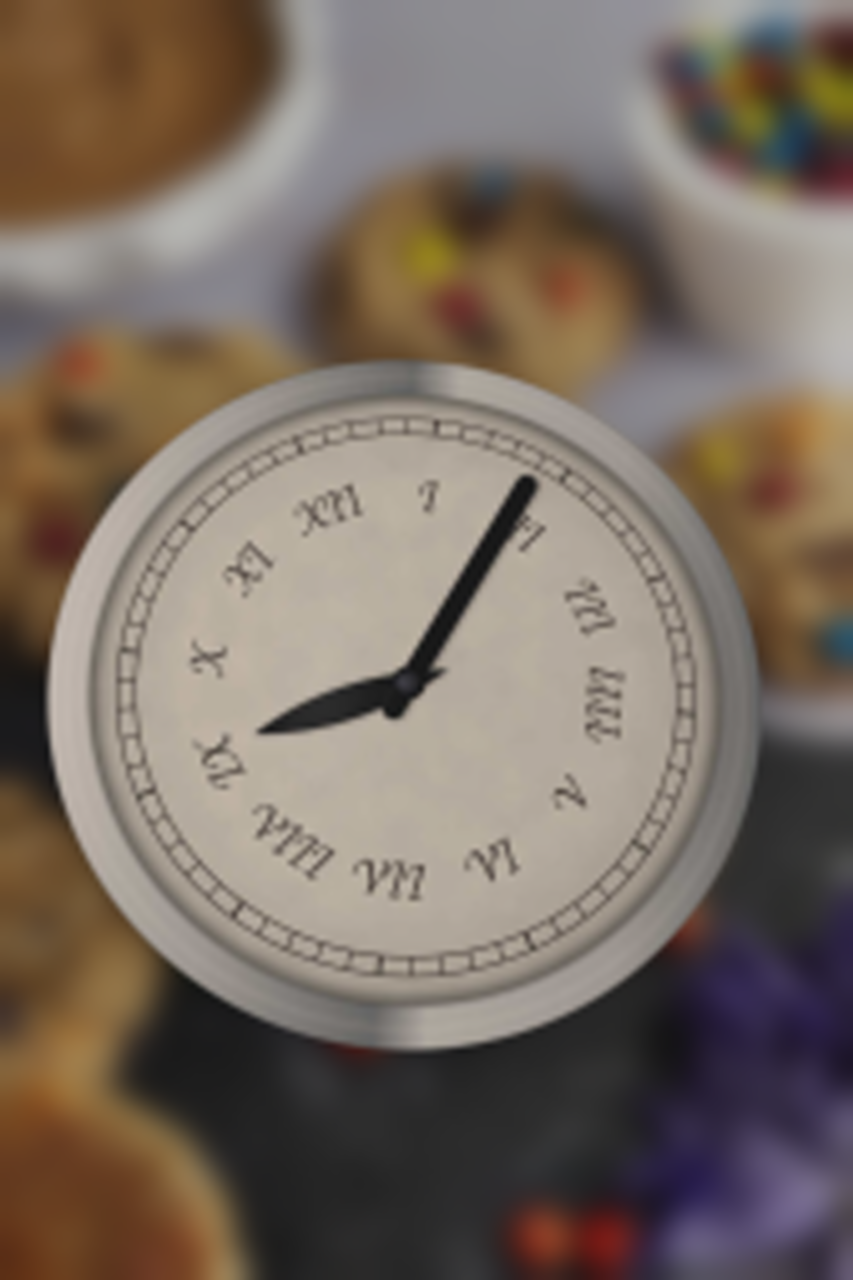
{"hour": 9, "minute": 9}
